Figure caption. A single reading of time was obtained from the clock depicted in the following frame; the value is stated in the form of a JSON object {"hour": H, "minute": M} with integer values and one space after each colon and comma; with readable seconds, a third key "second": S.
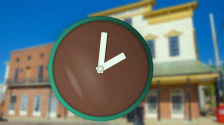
{"hour": 2, "minute": 1}
